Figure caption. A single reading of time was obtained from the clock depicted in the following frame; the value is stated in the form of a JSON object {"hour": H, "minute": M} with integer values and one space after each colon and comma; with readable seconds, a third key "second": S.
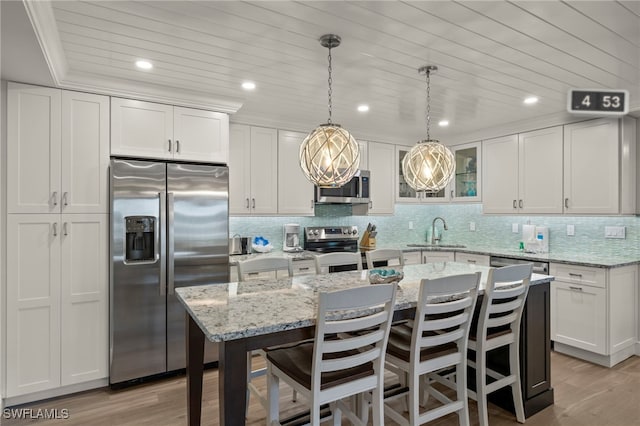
{"hour": 4, "minute": 53}
